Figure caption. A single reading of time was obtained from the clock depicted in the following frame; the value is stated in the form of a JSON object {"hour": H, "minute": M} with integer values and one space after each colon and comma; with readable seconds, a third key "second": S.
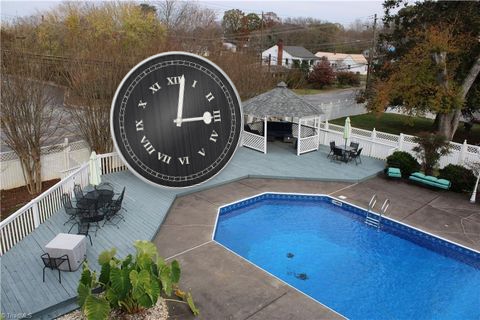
{"hour": 3, "minute": 2}
